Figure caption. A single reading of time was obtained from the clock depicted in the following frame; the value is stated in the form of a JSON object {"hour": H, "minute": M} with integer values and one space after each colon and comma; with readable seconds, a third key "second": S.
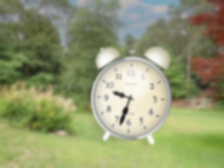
{"hour": 9, "minute": 33}
